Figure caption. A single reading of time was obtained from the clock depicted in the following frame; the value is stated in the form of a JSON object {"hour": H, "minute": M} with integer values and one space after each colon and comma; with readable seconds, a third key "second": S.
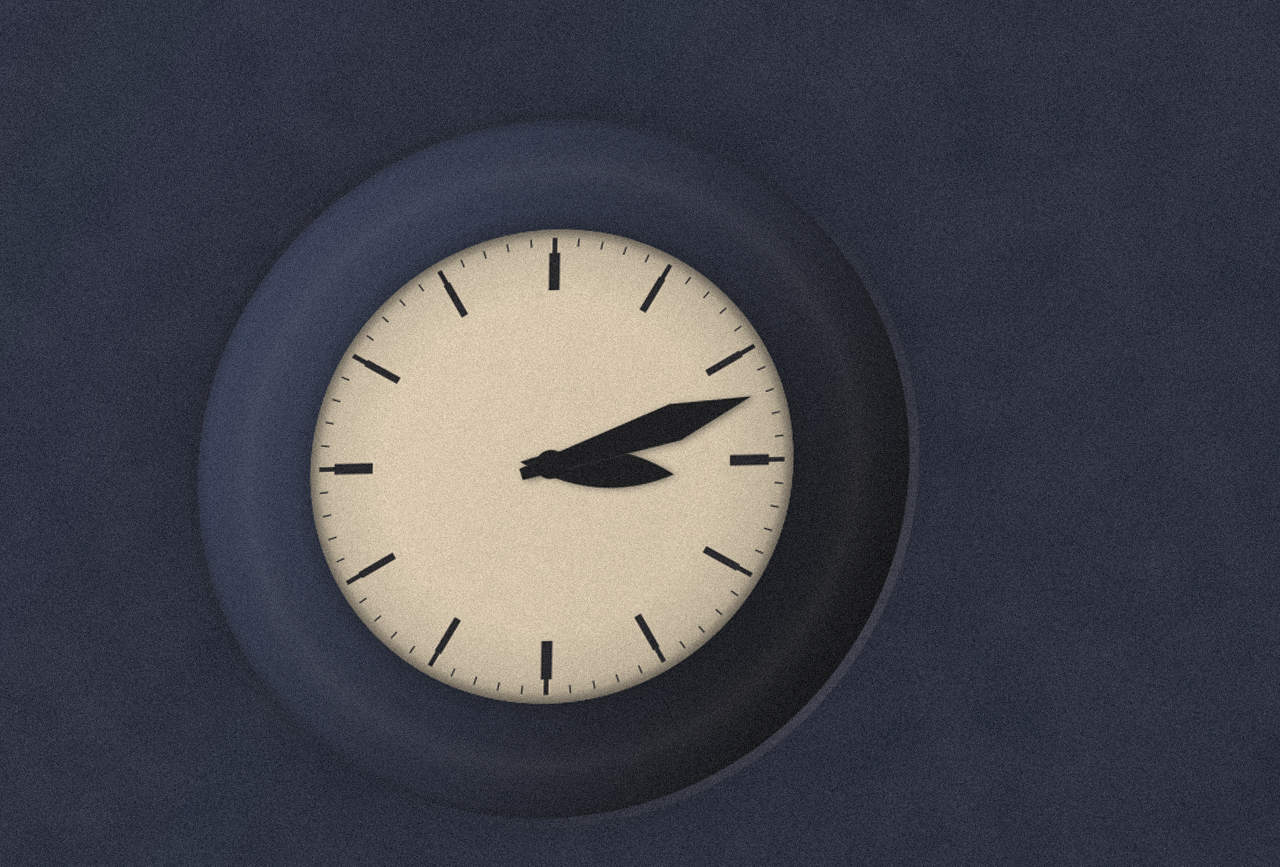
{"hour": 3, "minute": 12}
